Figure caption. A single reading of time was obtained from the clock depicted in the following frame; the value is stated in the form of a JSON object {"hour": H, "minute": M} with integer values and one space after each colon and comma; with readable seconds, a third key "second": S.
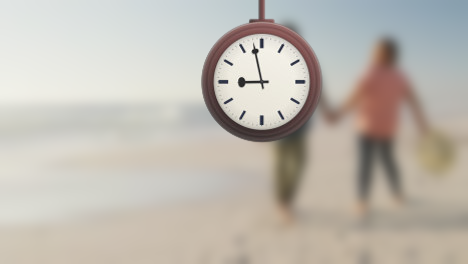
{"hour": 8, "minute": 58}
